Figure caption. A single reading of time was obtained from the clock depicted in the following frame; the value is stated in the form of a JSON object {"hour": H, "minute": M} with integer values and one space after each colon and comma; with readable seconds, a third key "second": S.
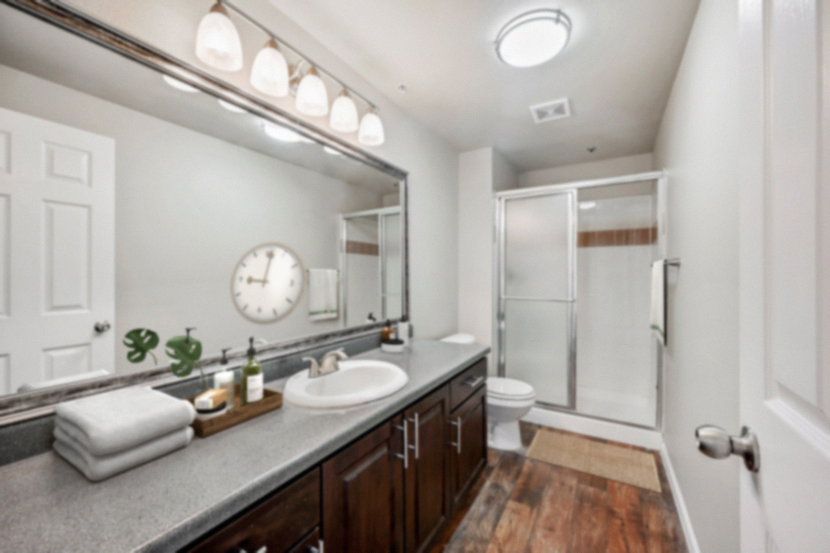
{"hour": 9, "minute": 1}
